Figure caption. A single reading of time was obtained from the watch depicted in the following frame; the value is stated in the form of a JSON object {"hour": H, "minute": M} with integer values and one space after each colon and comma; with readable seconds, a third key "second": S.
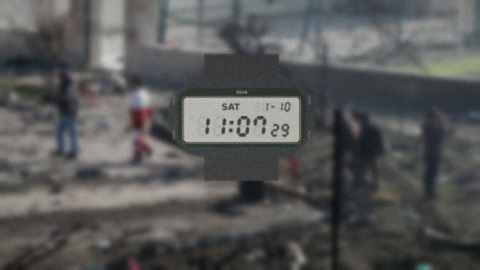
{"hour": 11, "minute": 7, "second": 29}
